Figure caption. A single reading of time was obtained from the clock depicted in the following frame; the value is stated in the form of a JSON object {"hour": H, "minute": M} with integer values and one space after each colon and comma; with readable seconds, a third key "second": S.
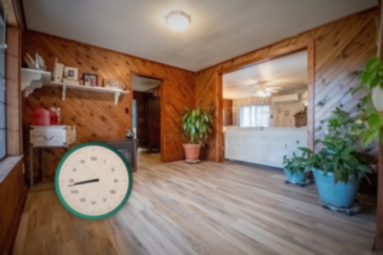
{"hour": 8, "minute": 43}
